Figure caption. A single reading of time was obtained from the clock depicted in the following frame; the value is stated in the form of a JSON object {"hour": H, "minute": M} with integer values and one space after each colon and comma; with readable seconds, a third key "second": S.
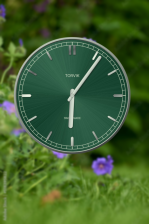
{"hour": 6, "minute": 6}
